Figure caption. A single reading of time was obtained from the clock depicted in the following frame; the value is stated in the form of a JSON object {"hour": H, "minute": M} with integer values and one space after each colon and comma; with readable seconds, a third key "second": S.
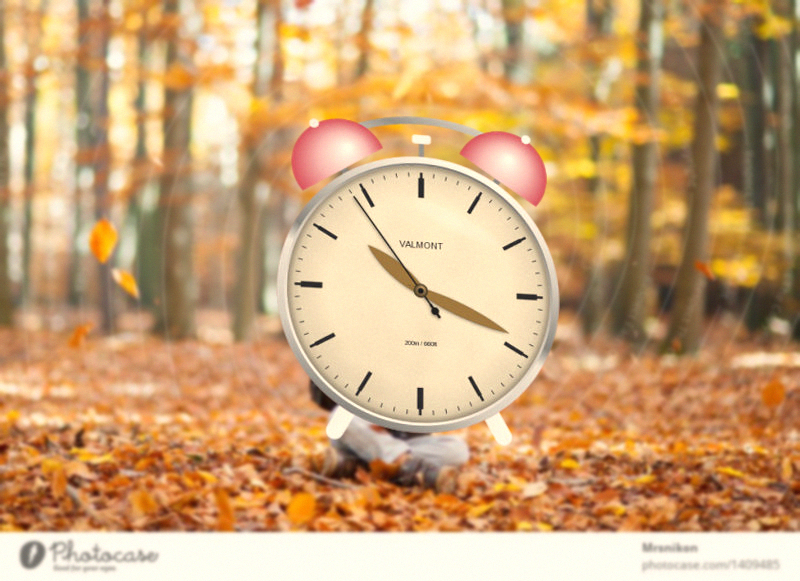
{"hour": 10, "minute": 18, "second": 54}
